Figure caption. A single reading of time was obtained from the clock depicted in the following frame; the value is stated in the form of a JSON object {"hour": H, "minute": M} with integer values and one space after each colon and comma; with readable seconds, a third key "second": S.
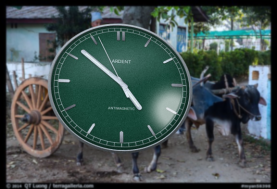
{"hour": 4, "minute": 51, "second": 56}
